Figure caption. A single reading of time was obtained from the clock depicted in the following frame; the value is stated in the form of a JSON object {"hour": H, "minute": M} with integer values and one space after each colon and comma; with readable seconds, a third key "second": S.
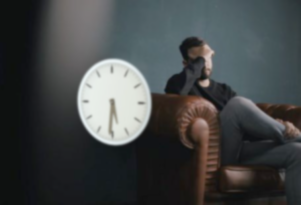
{"hour": 5, "minute": 31}
